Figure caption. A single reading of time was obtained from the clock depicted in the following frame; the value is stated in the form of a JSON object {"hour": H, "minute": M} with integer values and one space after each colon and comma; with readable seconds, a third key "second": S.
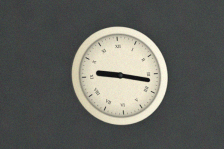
{"hour": 9, "minute": 17}
